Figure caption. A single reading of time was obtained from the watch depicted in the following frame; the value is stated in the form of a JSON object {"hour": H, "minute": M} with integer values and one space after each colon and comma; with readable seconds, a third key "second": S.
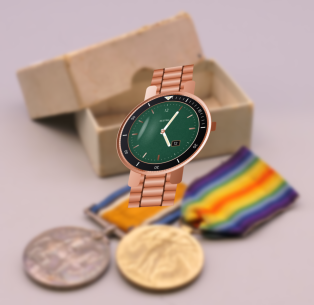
{"hour": 5, "minute": 5}
